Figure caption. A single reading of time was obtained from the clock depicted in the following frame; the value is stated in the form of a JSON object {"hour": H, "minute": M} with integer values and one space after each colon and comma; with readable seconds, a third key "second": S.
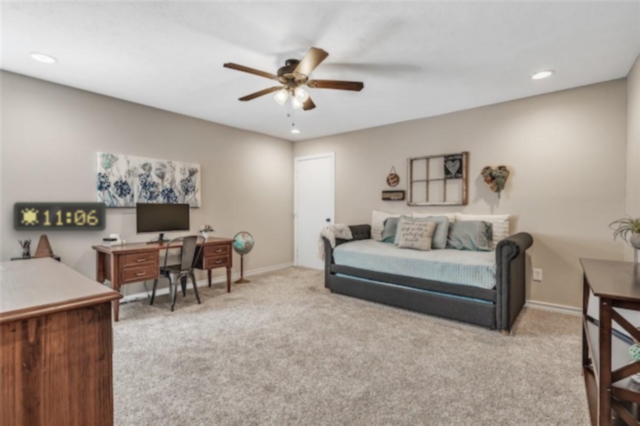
{"hour": 11, "minute": 6}
